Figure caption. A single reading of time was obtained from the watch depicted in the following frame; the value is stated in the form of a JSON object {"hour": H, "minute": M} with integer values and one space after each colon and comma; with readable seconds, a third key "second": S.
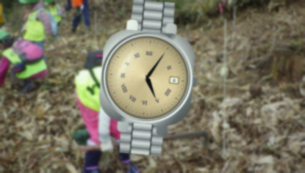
{"hour": 5, "minute": 5}
